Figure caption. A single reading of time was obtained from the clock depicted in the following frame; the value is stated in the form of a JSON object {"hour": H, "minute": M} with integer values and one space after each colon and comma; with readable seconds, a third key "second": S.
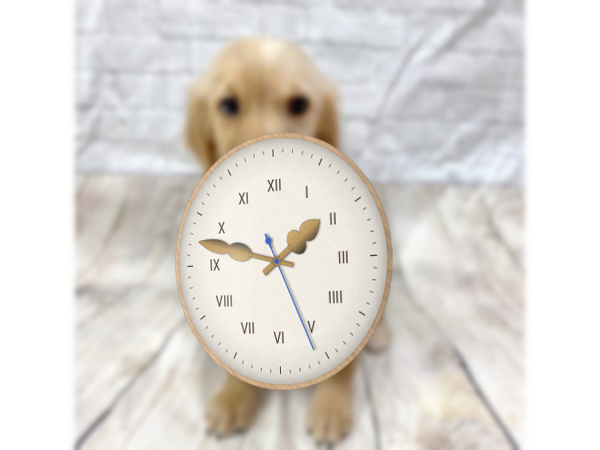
{"hour": 1, "minute": 47, "second": 26}
